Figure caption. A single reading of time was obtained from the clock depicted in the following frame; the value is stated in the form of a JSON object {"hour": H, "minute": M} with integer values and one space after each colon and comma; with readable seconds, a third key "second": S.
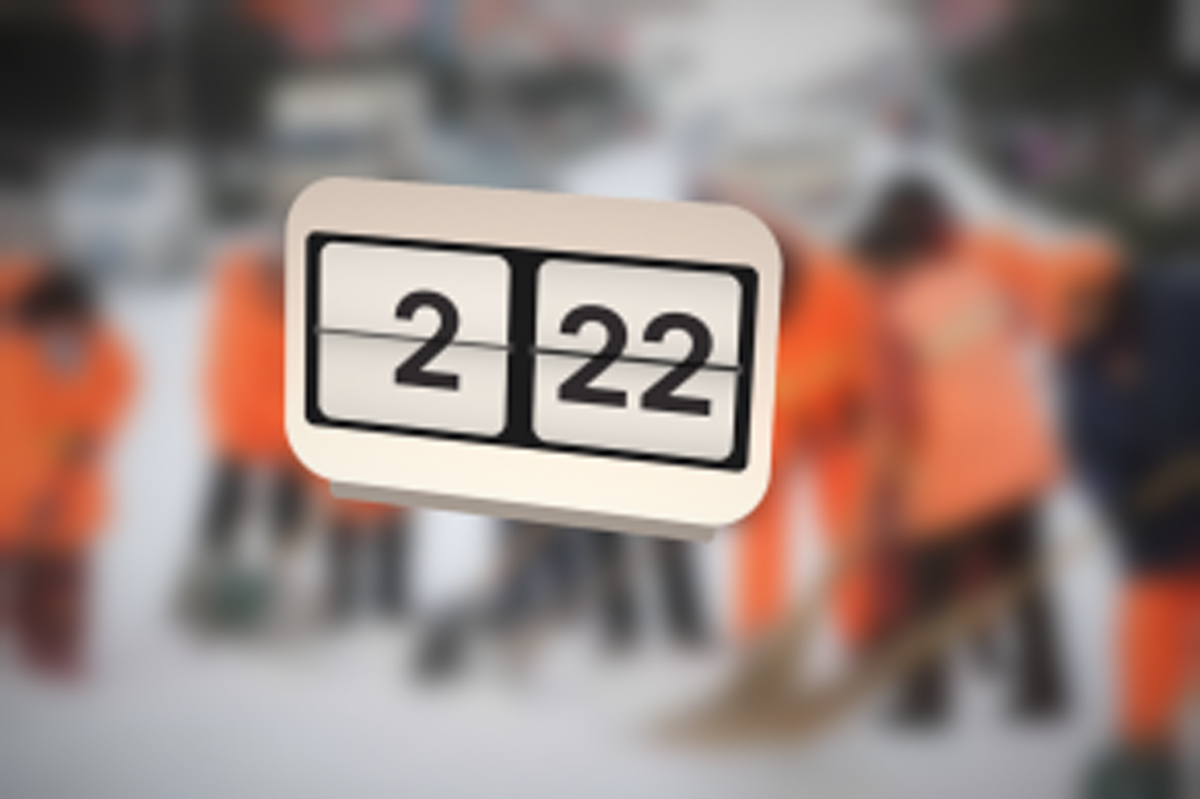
{"hour": 2, "minute": 22}
